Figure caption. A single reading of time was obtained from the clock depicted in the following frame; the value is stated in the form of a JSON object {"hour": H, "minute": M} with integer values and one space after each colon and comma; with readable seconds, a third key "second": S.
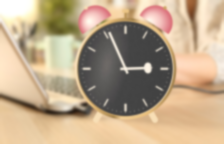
{"hour": 2, "minute": 56}
